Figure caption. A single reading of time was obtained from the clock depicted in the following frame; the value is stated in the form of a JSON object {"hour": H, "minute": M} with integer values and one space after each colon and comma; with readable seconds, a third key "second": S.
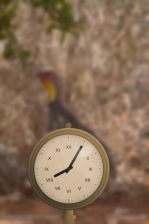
{"hour": 8, "minute": 5}
